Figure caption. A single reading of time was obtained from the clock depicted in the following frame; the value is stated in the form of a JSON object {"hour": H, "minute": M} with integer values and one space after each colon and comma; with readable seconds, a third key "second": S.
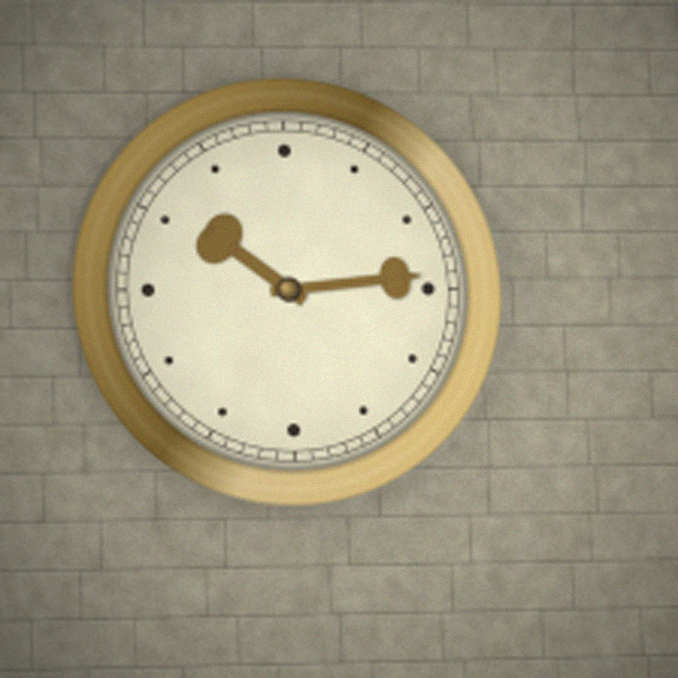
{"hour": 10, "minute": 14}
